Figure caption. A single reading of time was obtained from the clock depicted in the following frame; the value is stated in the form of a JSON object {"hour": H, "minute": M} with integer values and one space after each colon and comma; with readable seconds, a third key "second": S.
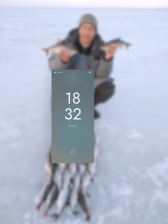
{"hour": 18, "minute": 32}
